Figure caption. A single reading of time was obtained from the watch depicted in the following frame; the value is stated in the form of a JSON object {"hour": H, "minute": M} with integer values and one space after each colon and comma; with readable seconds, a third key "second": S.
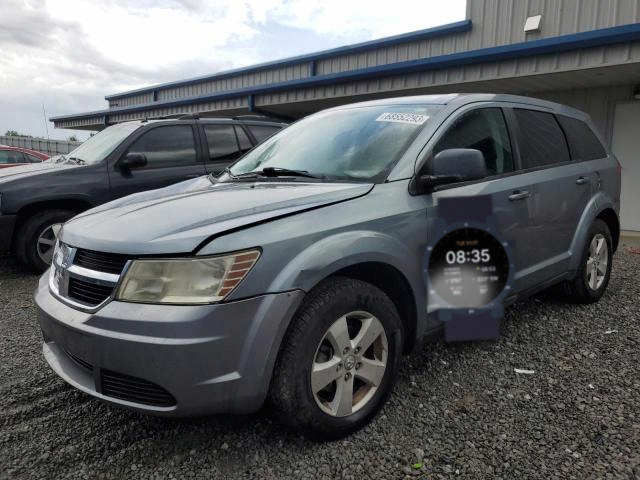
{"hour": 8, "minute": 35}
